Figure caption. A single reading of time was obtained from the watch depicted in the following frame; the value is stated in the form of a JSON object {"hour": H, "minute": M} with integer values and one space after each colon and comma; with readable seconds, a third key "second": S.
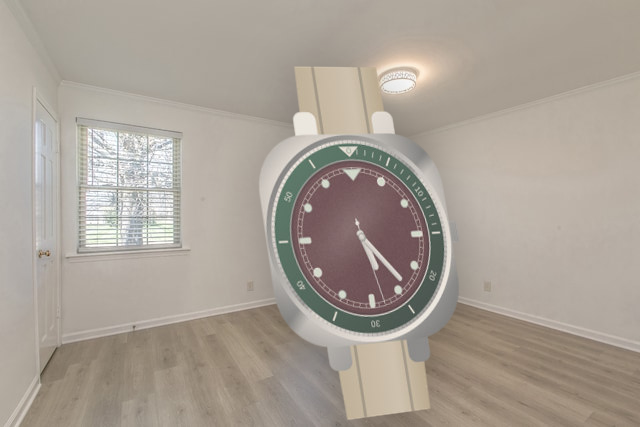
{"hour": 5, "minute": 23, "second": 28}
